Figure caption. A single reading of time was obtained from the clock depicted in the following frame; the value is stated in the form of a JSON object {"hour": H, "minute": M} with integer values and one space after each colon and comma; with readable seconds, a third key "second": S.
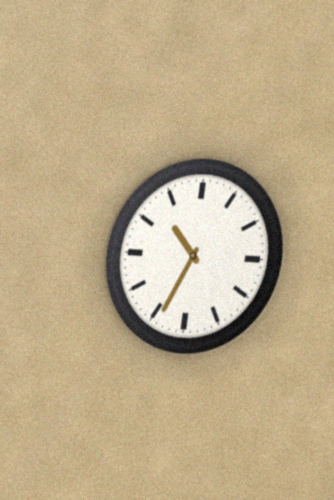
{"hour": 10, "minute": 34}
